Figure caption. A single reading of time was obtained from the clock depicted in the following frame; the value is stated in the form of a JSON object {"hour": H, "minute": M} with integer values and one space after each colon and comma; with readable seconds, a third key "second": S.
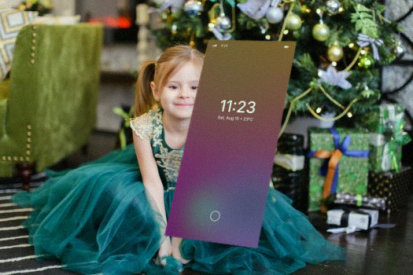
{"hour": 11, "minute": 23}
